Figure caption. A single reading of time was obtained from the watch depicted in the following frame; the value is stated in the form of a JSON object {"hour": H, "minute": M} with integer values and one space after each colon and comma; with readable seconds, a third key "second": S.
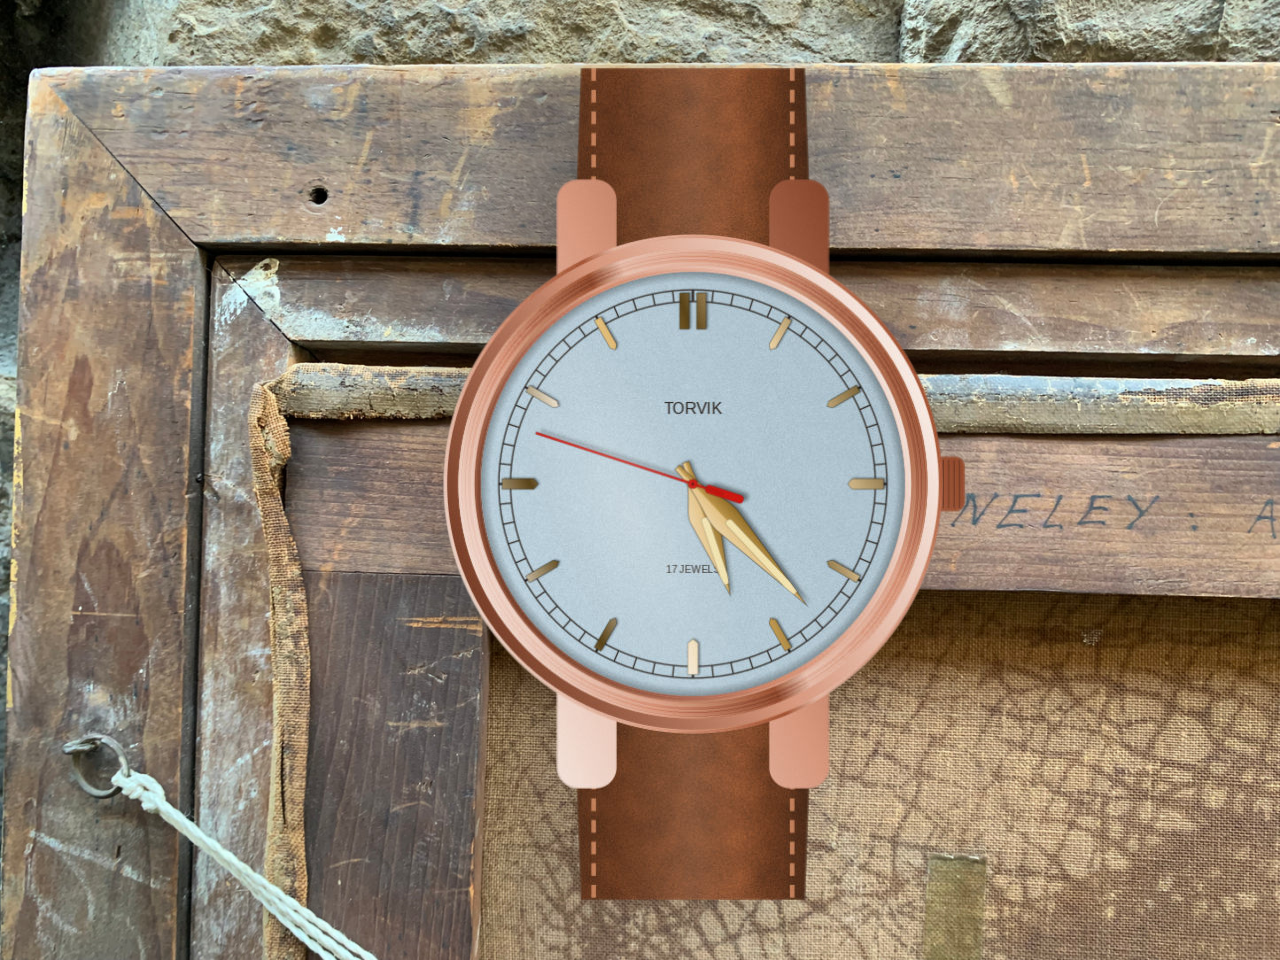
{"hour": 5, "minute": 22, "second": 48}
